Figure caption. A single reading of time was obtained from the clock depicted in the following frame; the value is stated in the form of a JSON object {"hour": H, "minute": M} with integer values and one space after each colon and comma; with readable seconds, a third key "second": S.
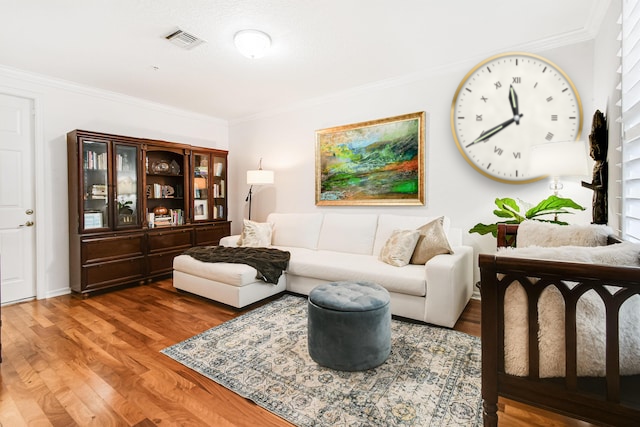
{"hour": 11, "minute": 40}
